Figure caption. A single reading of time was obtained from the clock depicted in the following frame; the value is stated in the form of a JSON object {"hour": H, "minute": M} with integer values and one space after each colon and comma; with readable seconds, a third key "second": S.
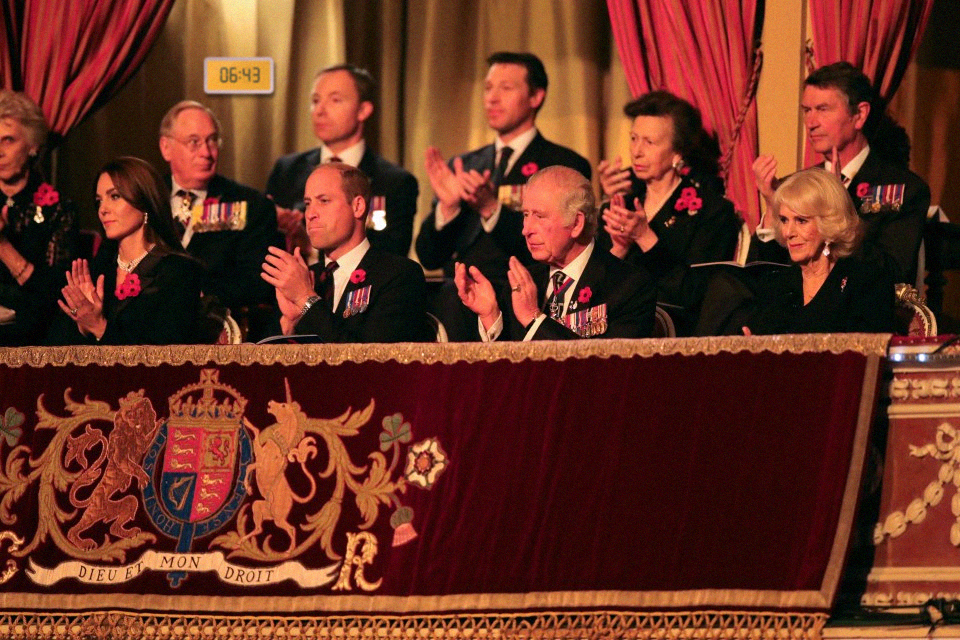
{"hour": 6, "minute": 43}
